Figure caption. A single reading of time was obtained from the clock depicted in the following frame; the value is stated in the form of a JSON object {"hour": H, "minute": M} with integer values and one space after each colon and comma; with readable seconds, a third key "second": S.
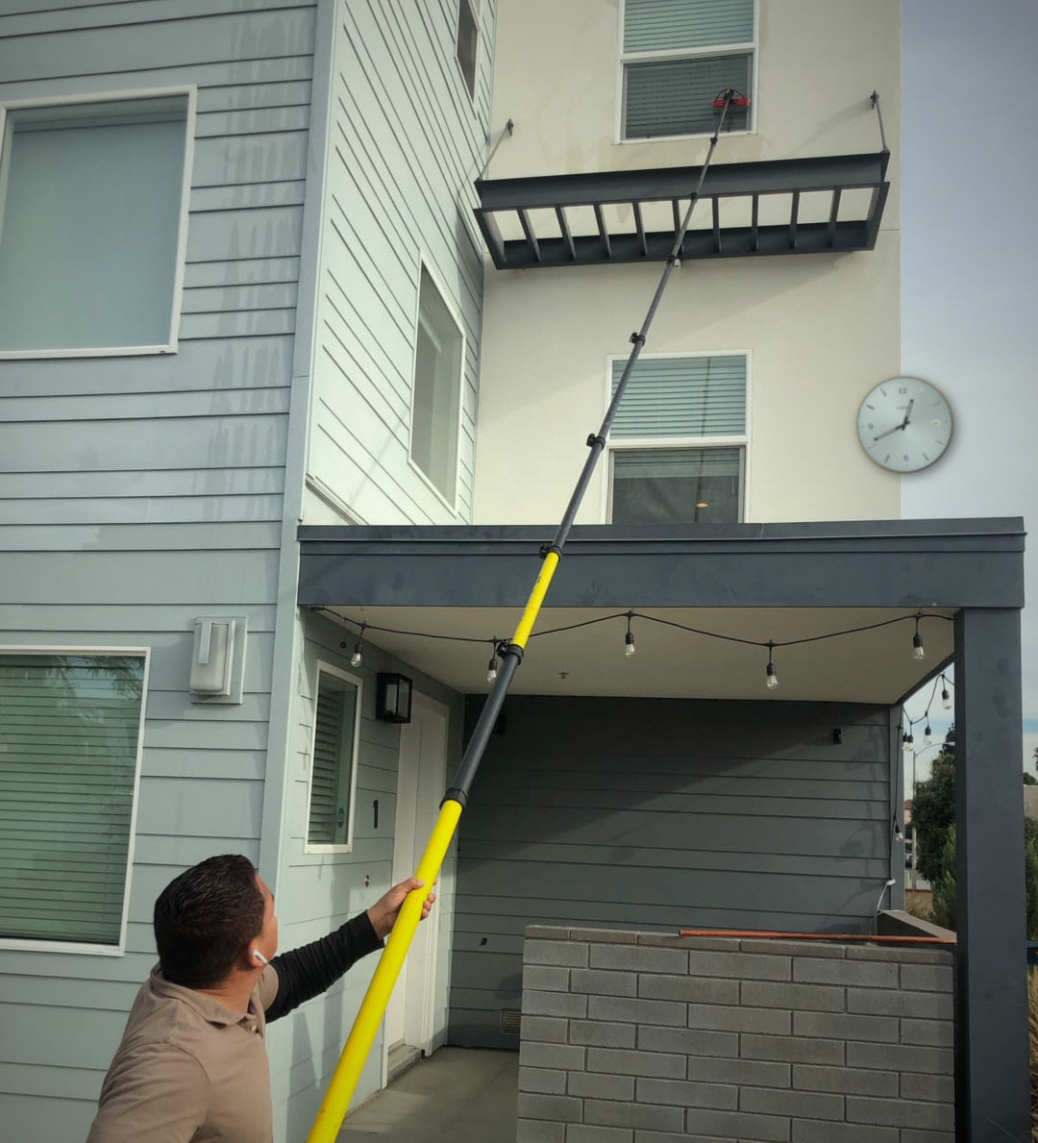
{"hour": 12, "minute": 41}
